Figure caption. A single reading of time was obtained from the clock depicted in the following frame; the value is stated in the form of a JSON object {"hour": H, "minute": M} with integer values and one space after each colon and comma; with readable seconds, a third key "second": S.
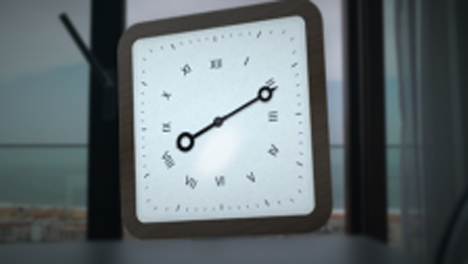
{"hour": 8, "minute": 11}
